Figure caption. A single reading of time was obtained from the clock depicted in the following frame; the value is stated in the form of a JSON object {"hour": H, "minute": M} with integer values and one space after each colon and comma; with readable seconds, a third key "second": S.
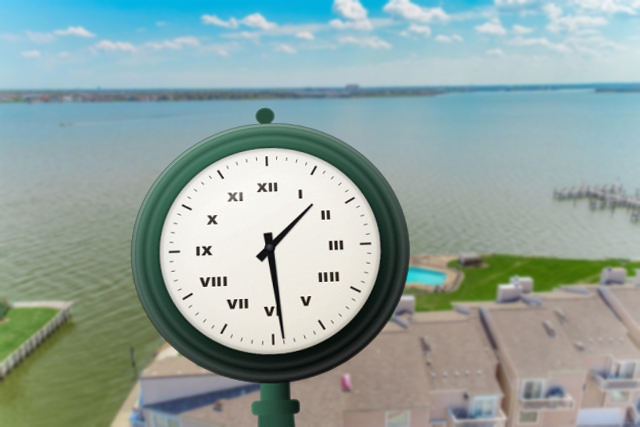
{"hour": 1, "minute": 29}
